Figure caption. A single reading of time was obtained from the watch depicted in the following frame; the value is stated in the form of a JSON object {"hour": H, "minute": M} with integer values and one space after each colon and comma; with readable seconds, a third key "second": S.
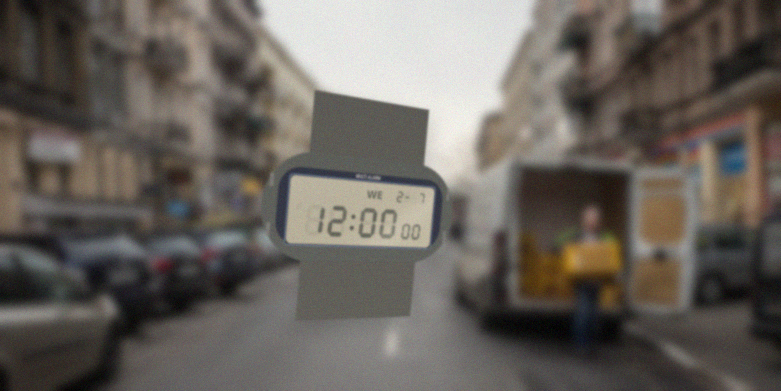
{"hour": 12, "minute": 0, "second": 0}
